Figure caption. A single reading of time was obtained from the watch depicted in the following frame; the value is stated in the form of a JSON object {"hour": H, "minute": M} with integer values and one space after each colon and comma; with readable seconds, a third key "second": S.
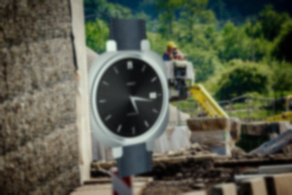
{"hour": 5, "minute": 17}
